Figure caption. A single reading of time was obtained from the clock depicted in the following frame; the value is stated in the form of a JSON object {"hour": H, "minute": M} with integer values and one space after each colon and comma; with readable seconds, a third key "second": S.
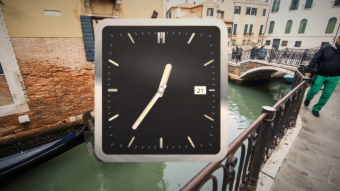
{"hour": 12, "minute": 36}
